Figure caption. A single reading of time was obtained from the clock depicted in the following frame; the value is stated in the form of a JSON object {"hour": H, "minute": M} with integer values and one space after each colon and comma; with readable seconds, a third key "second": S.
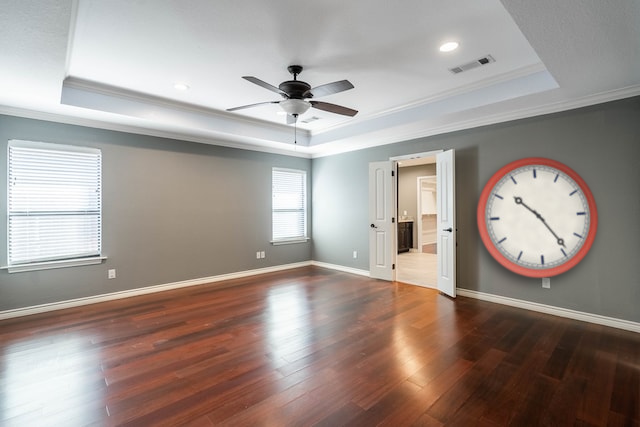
{"hour": 10, "minute": 24}
